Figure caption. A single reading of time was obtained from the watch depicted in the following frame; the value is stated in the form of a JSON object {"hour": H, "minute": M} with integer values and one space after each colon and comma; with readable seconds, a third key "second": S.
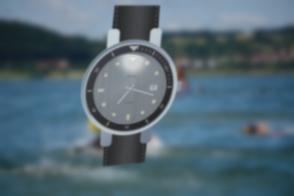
{"hour": 7, "minute": 18}
